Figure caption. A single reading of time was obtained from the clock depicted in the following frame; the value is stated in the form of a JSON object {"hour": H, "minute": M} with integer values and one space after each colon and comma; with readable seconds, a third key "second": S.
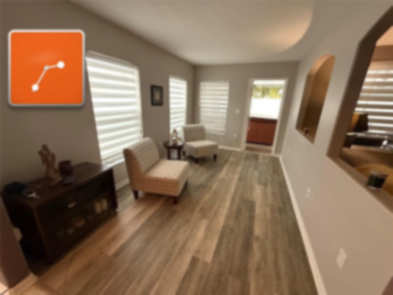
{"hour": 2, "minute": 35}
